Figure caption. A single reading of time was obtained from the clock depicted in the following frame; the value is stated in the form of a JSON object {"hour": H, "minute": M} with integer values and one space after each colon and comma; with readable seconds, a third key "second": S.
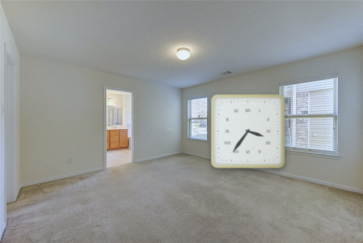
{"hour": 3, "minute": 36}
